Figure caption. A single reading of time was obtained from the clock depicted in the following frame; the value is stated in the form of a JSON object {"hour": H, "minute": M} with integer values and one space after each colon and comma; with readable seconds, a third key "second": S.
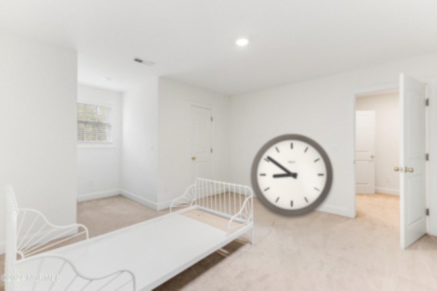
{"hour": 8, "minute": 51}
